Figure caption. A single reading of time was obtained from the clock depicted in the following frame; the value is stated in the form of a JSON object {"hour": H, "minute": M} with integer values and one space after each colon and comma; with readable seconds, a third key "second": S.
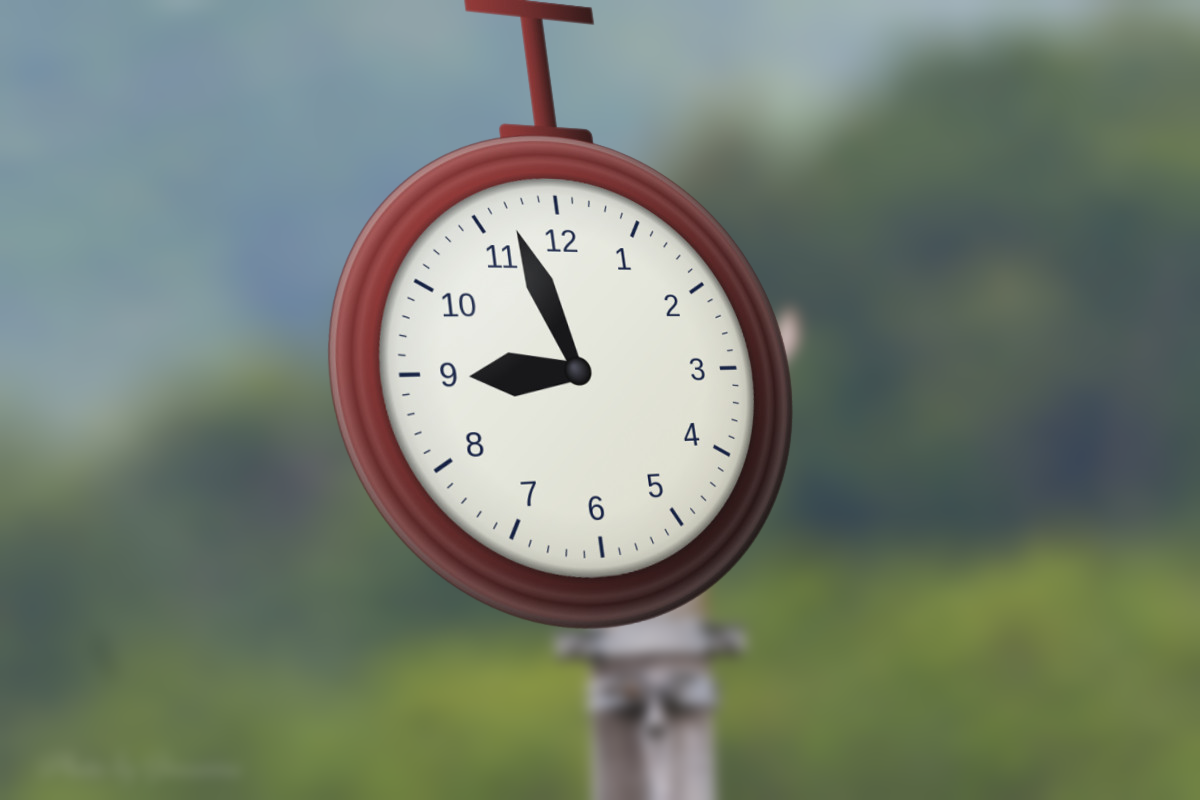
{"hour": 8, "minute": 57}
